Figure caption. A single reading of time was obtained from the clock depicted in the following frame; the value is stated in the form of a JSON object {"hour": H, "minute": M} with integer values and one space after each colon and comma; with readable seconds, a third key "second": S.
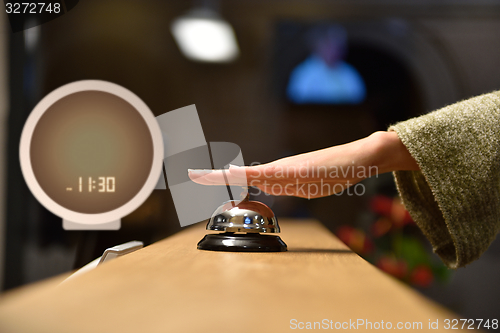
{"hour": 11, "minute": 30}
